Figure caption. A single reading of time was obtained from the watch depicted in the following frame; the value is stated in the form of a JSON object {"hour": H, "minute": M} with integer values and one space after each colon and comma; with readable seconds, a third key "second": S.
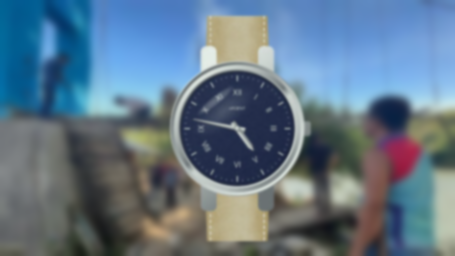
{"hour": 4, "minute": 47}
